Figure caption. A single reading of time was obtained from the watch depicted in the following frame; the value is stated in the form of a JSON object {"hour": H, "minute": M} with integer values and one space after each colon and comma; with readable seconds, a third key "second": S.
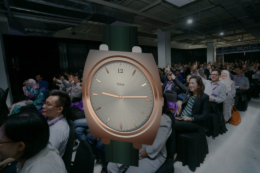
{"hour": 9, "minute": 14}
